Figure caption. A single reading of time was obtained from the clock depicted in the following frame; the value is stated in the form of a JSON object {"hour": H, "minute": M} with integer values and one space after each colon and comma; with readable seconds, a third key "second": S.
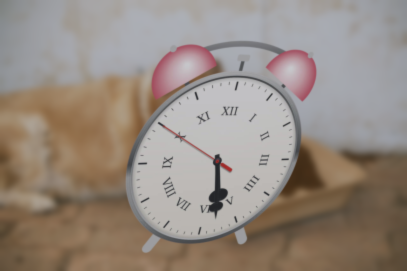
{"hour": 5, "minute": 27, "second": 50}
